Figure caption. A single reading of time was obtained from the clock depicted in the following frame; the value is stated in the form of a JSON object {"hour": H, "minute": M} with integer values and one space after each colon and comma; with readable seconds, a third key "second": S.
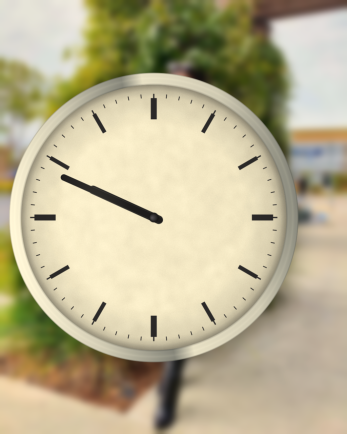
{"hour": 9, "minute": 49}
